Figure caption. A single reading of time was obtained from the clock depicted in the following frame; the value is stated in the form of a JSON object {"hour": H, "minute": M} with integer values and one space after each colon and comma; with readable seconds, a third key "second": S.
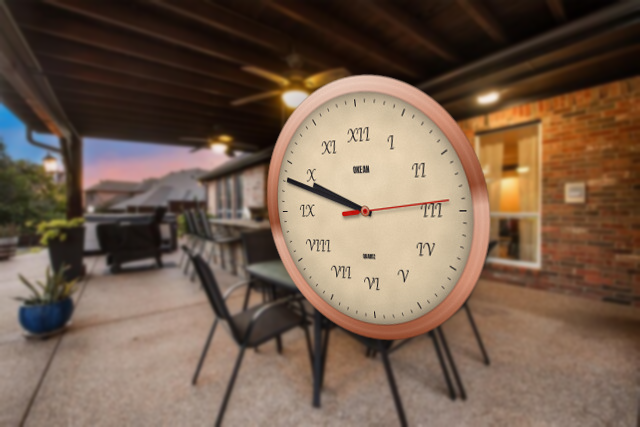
{"hour": 9, "minute": 48, "second": 14}
